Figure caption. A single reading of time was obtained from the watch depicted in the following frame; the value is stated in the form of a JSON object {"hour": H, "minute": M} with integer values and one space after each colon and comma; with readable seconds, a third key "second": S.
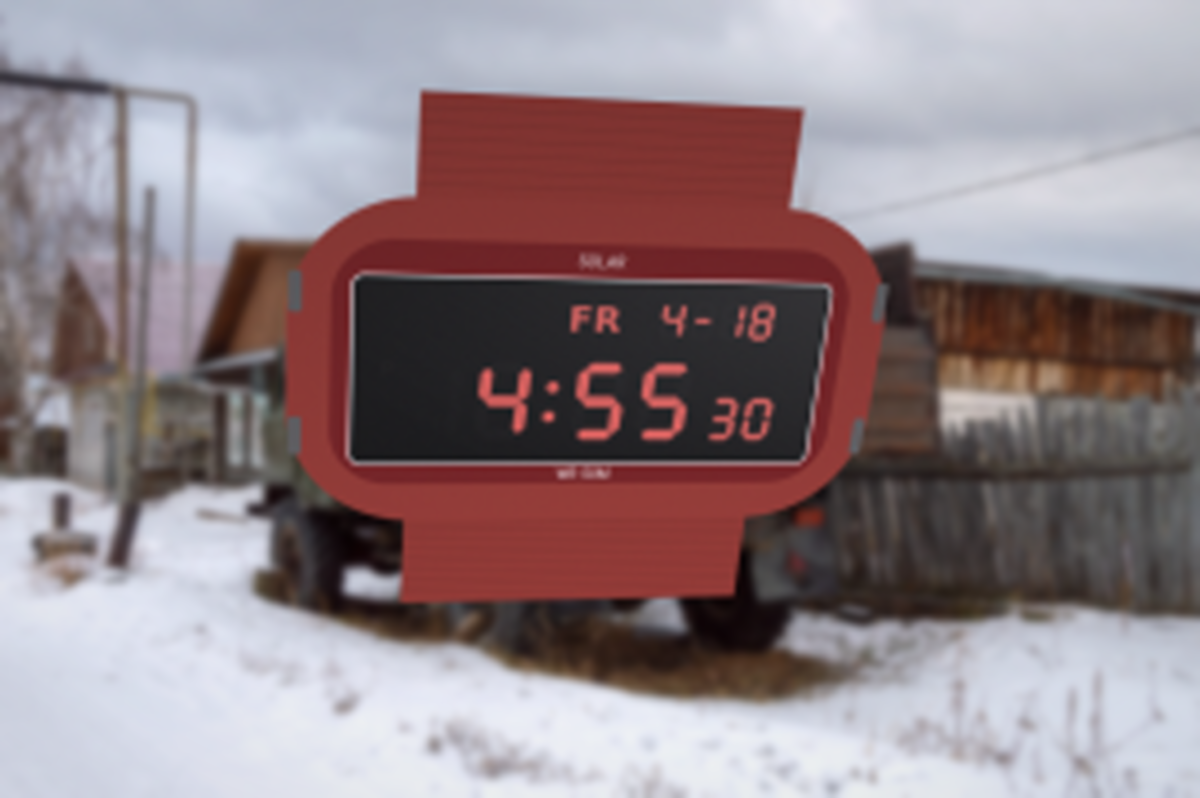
{"hour": 4, "minute": 55, "second": 30}
